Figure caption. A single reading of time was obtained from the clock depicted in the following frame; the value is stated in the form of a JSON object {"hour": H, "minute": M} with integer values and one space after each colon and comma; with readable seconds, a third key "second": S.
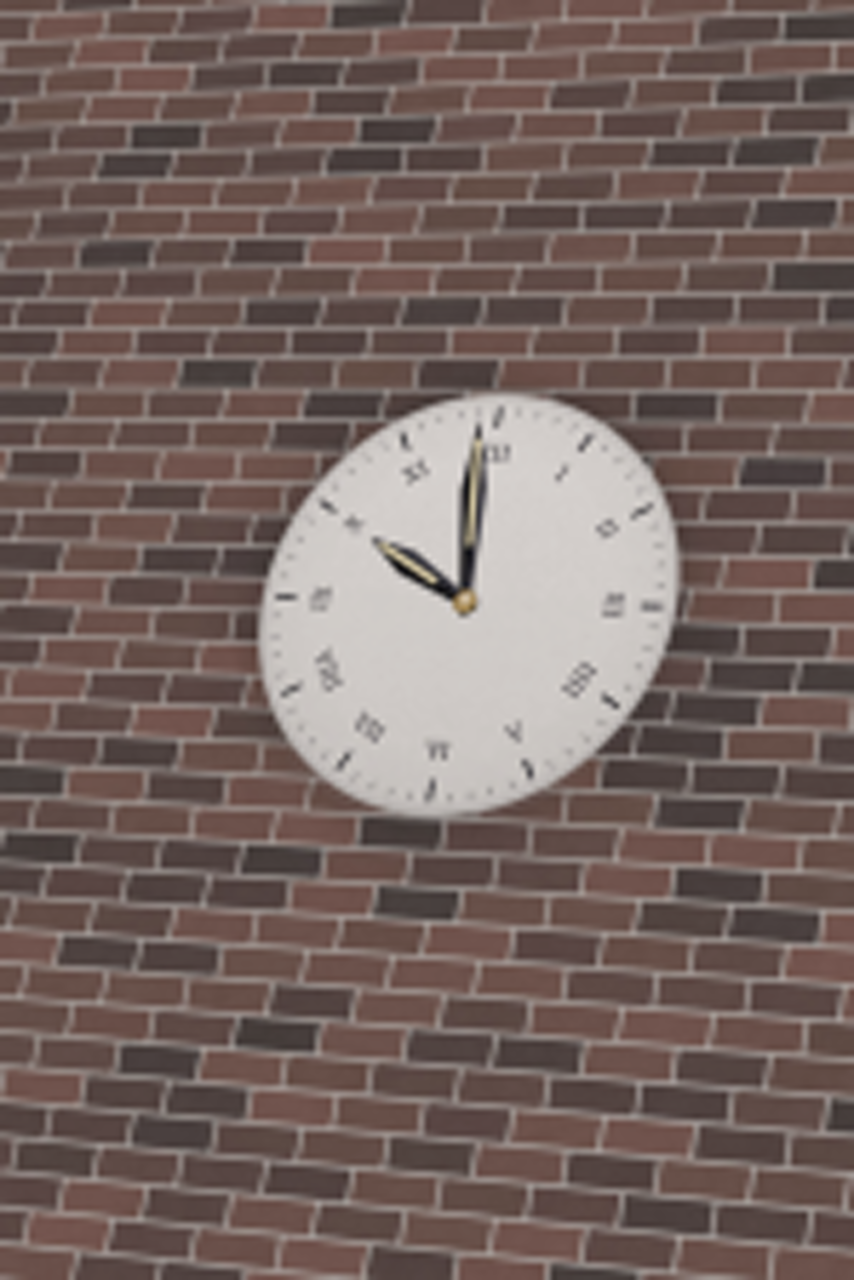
{"hour": 9, "minute": 59}
